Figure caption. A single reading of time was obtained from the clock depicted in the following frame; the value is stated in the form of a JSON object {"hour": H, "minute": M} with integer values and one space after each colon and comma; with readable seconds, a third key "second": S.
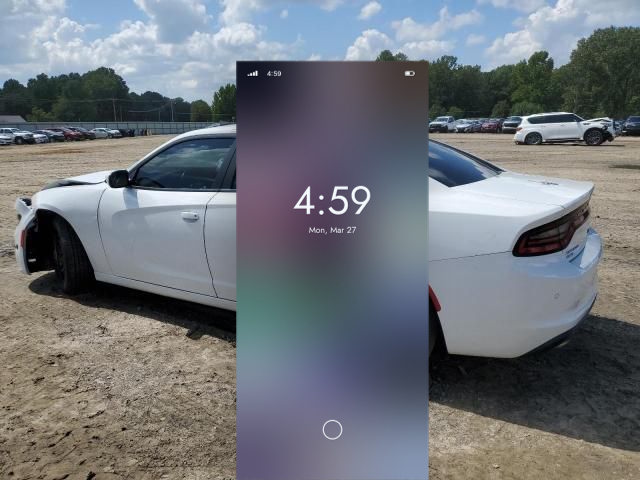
{"hour": 4, "minute": 59}
